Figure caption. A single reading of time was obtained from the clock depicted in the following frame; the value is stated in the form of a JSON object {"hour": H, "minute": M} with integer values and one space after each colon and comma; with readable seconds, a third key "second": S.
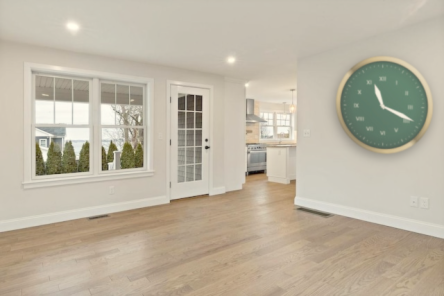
{"hour": 11, "minute": 19}
